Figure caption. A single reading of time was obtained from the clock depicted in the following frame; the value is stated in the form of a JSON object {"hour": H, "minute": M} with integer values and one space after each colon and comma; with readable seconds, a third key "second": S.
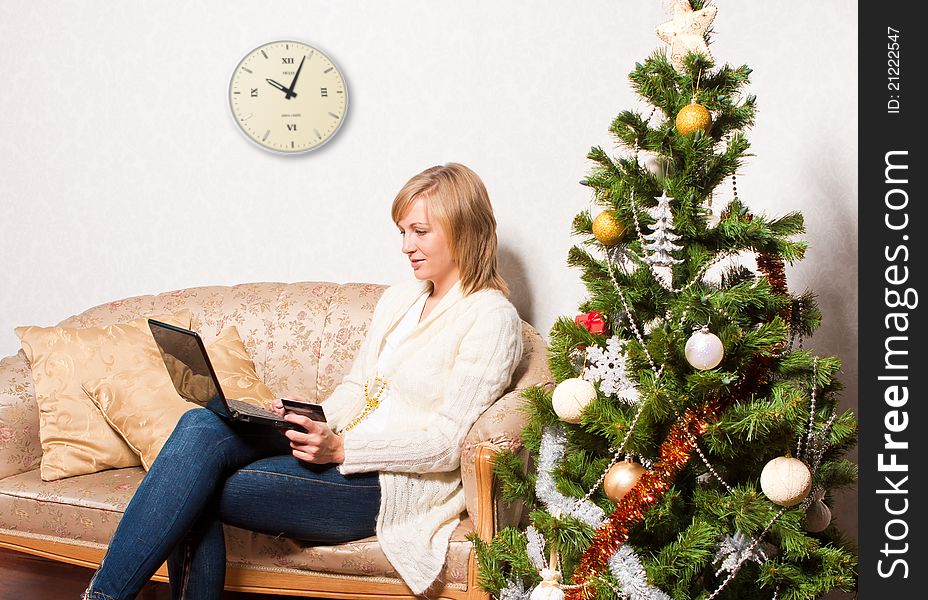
{"hour": 10, "minute": 4}
